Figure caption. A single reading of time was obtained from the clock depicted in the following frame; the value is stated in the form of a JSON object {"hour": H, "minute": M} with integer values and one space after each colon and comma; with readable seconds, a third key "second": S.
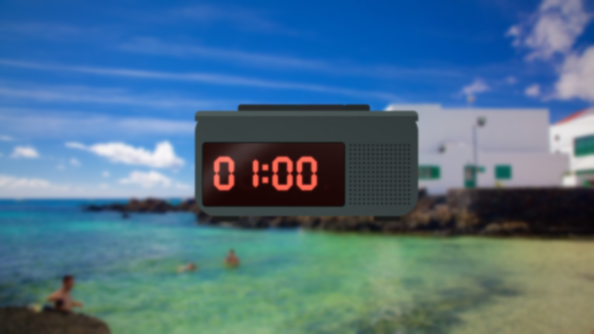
{"hour": 1, "minute": 0}
